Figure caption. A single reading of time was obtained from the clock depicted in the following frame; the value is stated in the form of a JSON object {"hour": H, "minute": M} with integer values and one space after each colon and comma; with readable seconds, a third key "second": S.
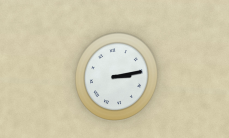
{"hour": 3, "minute": 15}
